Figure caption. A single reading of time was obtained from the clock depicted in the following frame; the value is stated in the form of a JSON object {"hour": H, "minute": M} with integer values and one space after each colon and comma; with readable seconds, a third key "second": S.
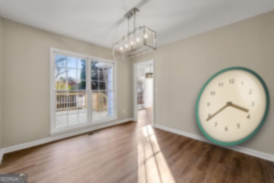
{"hour": 3, "minute": 39}
